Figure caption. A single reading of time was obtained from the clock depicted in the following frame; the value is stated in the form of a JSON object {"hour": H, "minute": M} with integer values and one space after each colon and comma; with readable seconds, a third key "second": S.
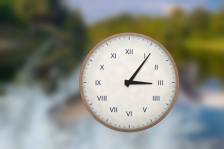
{"hour": 3, "minute": 6}
